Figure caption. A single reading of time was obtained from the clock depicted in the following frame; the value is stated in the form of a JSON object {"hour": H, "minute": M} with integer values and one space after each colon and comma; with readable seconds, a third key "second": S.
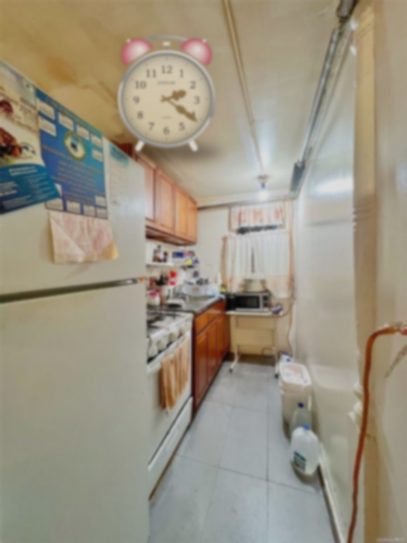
{"hour": 2, "minute": 21}
